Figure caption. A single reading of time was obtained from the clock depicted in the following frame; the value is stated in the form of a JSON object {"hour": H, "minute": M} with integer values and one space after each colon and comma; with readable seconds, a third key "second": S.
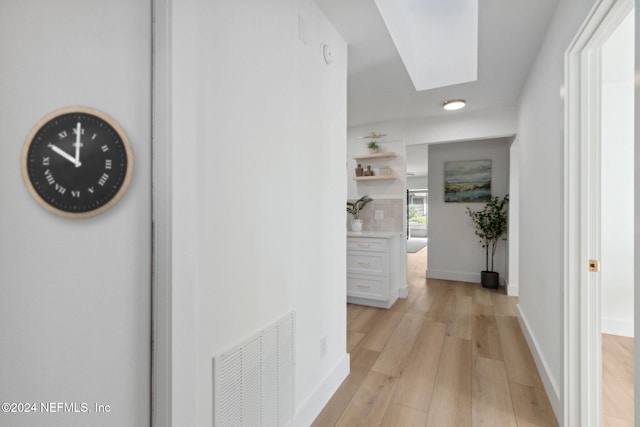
{"hour": 10, "minute": 0}
